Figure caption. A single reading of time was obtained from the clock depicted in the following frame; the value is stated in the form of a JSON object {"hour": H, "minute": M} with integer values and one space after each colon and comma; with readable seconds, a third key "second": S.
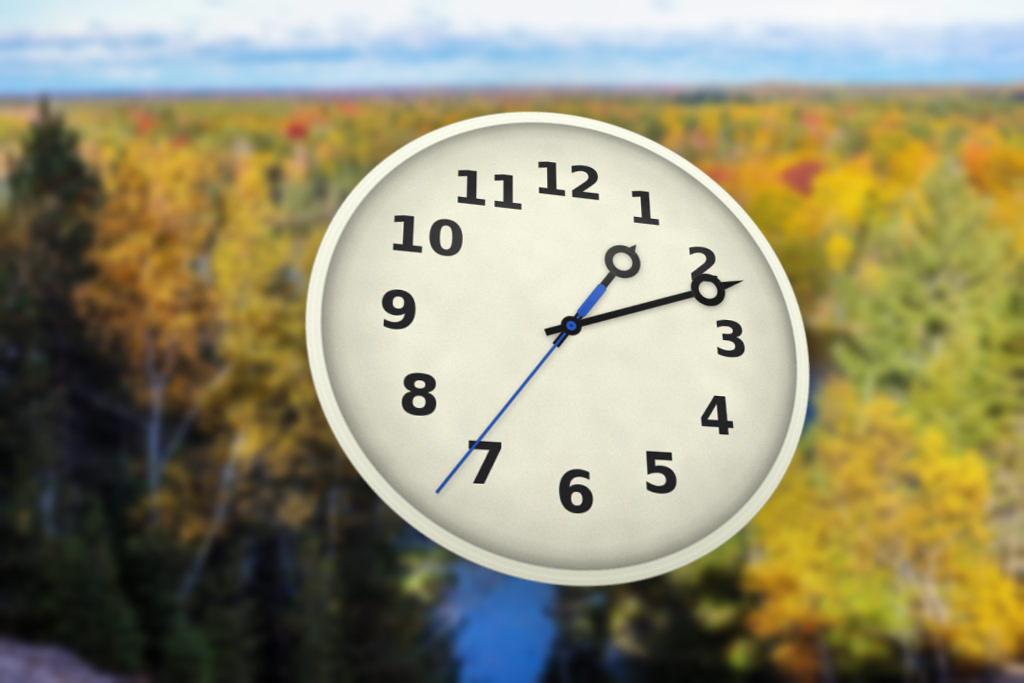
{"hour": 1, "minute": 11, "second": 36}
